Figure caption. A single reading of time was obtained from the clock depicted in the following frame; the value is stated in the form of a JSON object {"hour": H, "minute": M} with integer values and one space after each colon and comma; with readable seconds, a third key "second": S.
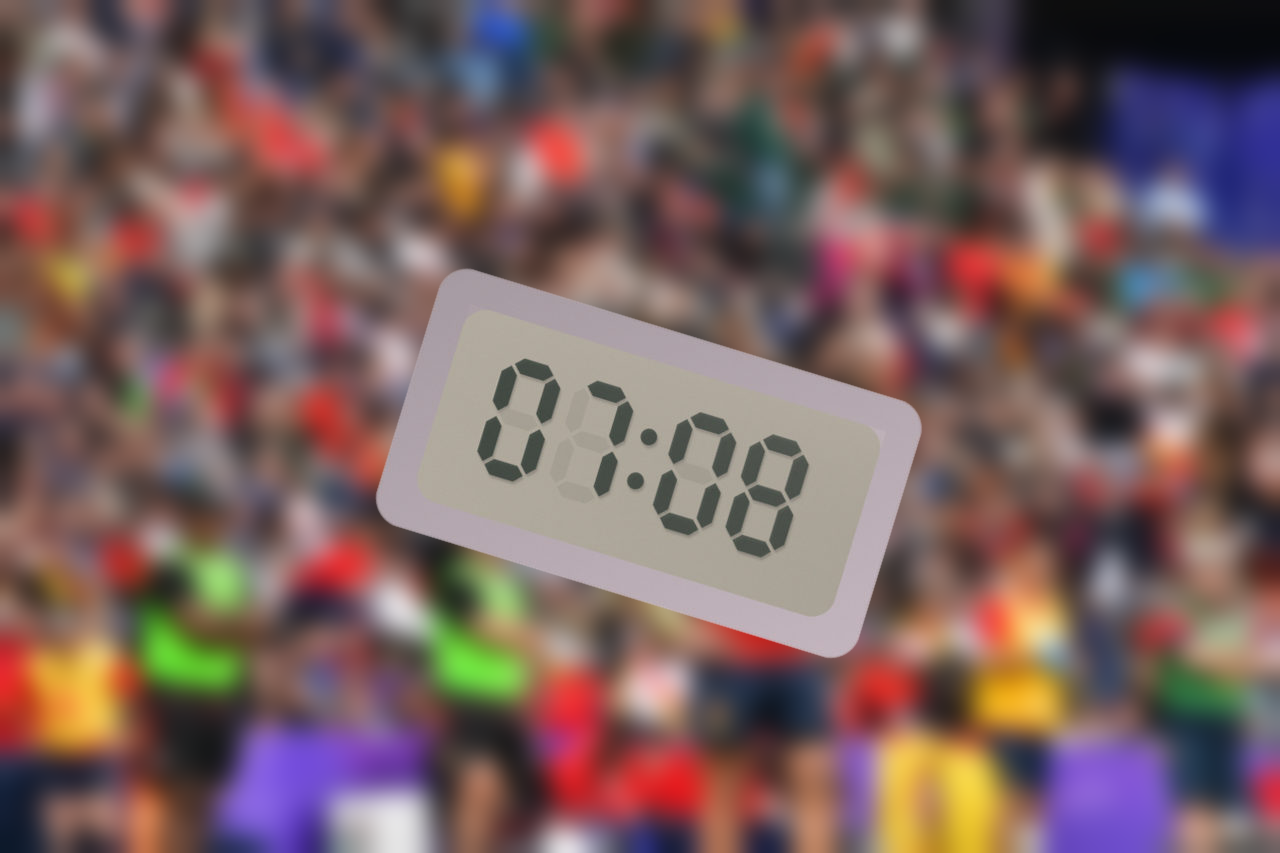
{"hour": 7, "minute": 8}
